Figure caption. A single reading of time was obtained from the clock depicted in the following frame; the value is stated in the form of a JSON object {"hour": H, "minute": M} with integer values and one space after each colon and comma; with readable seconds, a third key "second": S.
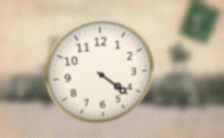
{"hour": 4, "minute": 22}
